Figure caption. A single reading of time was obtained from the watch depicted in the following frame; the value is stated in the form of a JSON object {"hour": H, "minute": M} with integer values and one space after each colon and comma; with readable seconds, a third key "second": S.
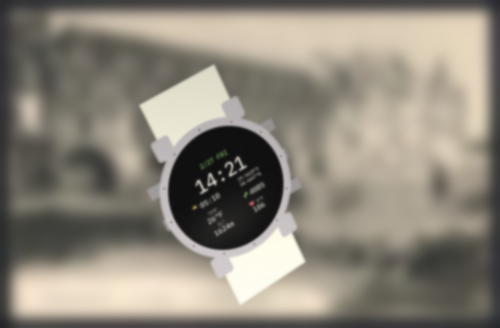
{"hour": 14, "minute": 21}
